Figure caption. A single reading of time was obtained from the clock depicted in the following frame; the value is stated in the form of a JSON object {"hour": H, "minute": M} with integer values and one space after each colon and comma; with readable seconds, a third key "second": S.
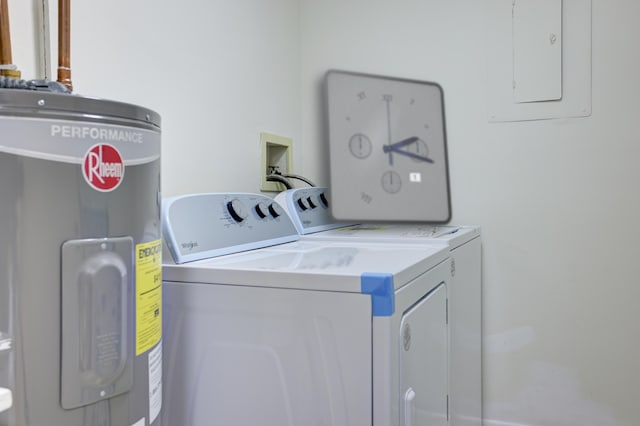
{"hour": 2, "minute": 17}
